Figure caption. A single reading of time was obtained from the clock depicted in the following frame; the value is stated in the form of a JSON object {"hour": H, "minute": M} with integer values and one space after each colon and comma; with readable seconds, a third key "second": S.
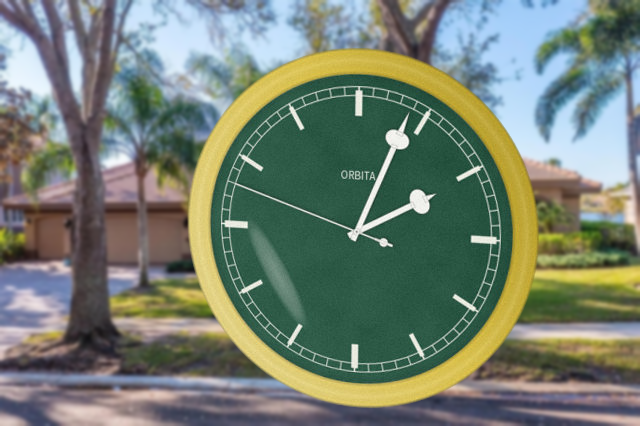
{"hour": 2, "minute": 3, "second": 48}
